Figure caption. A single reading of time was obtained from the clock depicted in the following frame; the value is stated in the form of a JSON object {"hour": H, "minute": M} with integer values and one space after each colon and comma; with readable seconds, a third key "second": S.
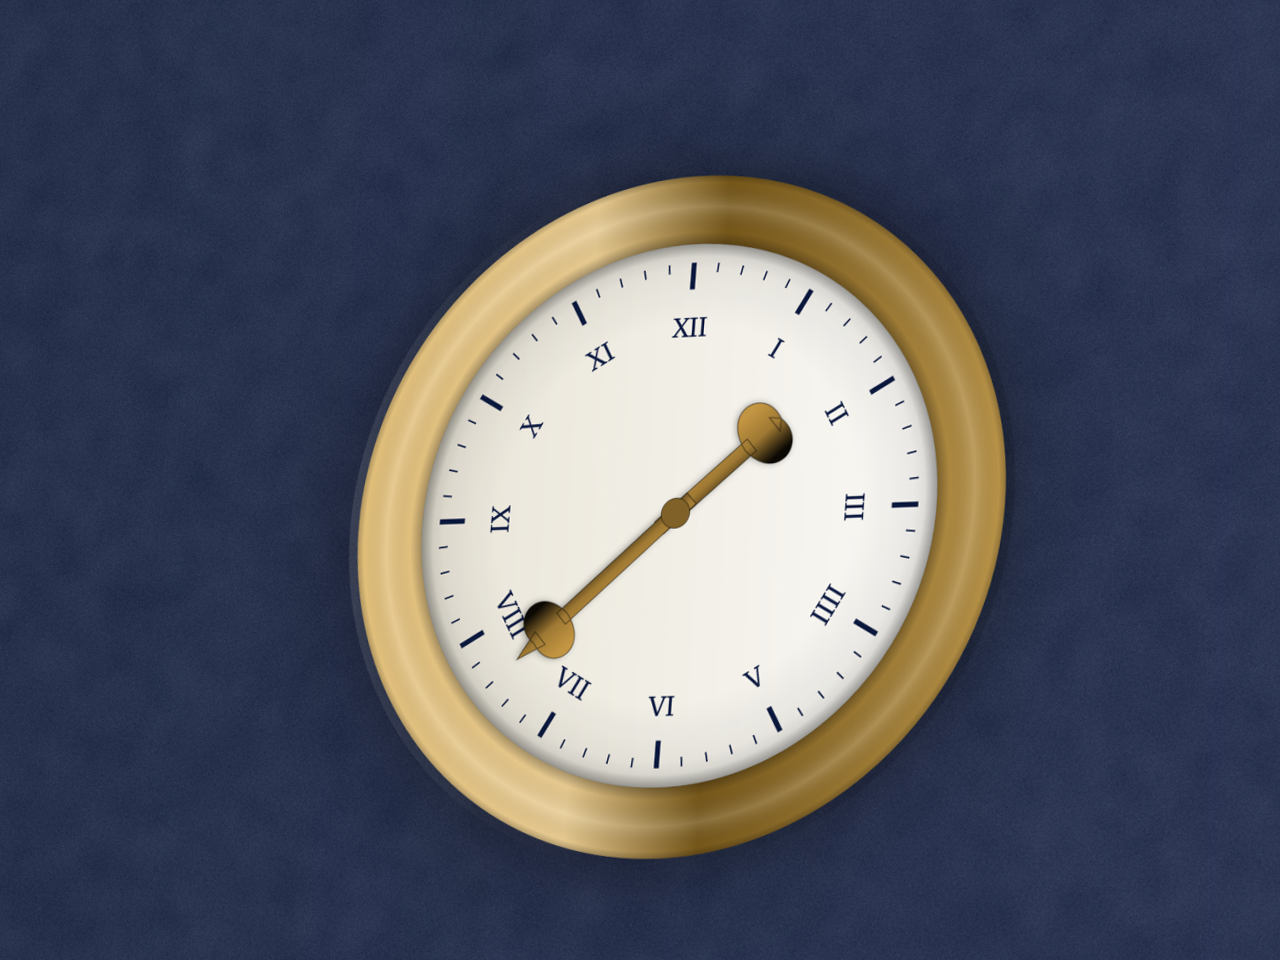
{"hour": 1, "minute": 38}
